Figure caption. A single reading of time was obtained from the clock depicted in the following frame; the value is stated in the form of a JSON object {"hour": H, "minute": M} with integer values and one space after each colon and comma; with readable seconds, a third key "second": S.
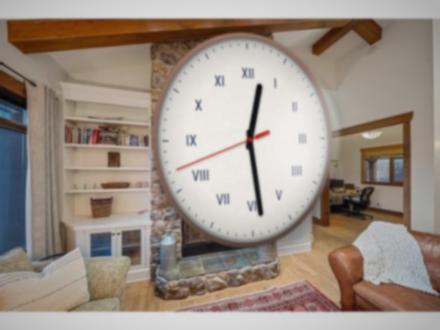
{"hour": 12, "minute": 28, "second": 42}
